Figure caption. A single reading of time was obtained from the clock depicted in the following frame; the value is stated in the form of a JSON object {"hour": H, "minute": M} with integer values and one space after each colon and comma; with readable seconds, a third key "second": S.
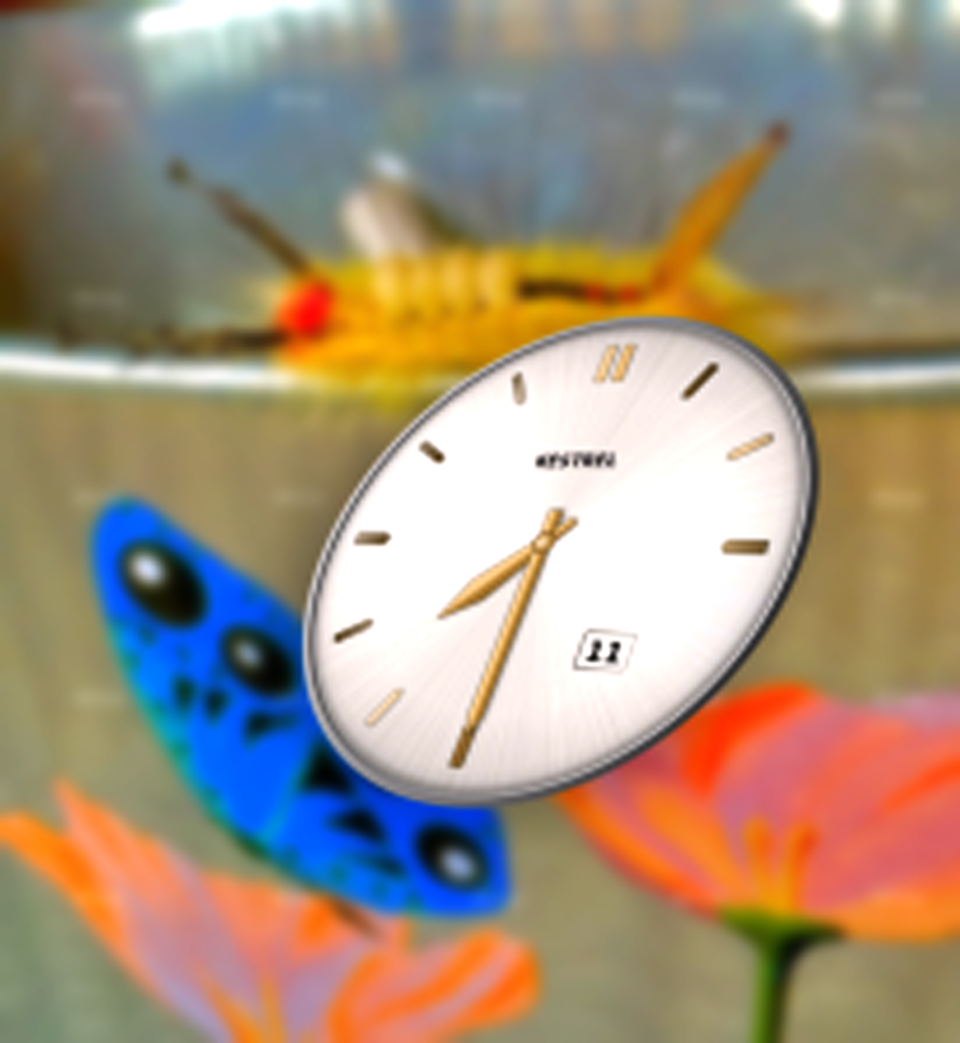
{"hour": 7, "minute": 30}
